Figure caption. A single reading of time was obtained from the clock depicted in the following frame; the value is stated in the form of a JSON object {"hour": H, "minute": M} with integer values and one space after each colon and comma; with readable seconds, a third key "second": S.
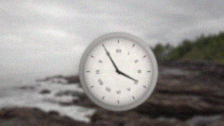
{"hour": 3, "minute": 55}
